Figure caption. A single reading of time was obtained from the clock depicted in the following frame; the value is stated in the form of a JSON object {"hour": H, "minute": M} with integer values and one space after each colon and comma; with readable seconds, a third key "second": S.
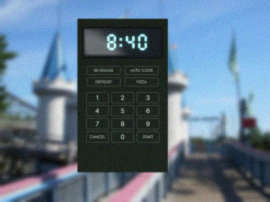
{"hour": 8, "minute": 40}
